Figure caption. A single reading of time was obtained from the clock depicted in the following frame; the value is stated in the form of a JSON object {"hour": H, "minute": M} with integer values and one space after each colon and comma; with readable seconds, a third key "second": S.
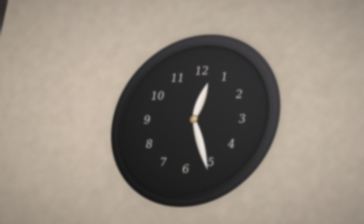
{"hour": 12, "minute": 26}
